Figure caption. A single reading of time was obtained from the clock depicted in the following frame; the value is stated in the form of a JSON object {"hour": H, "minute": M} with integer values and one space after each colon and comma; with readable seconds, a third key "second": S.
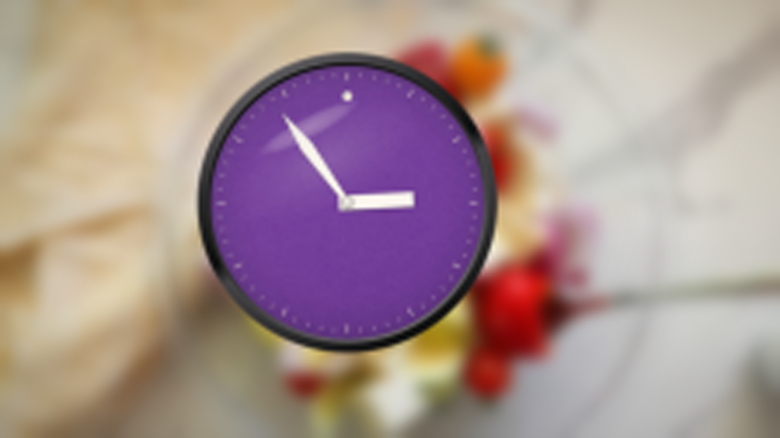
{"hour": 2, "minute": 54}
